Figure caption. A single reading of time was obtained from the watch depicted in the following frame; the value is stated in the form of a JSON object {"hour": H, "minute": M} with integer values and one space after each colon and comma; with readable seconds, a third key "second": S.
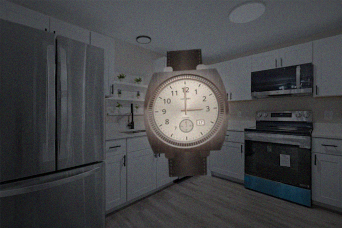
{"hour": 3, "minute": 0}
